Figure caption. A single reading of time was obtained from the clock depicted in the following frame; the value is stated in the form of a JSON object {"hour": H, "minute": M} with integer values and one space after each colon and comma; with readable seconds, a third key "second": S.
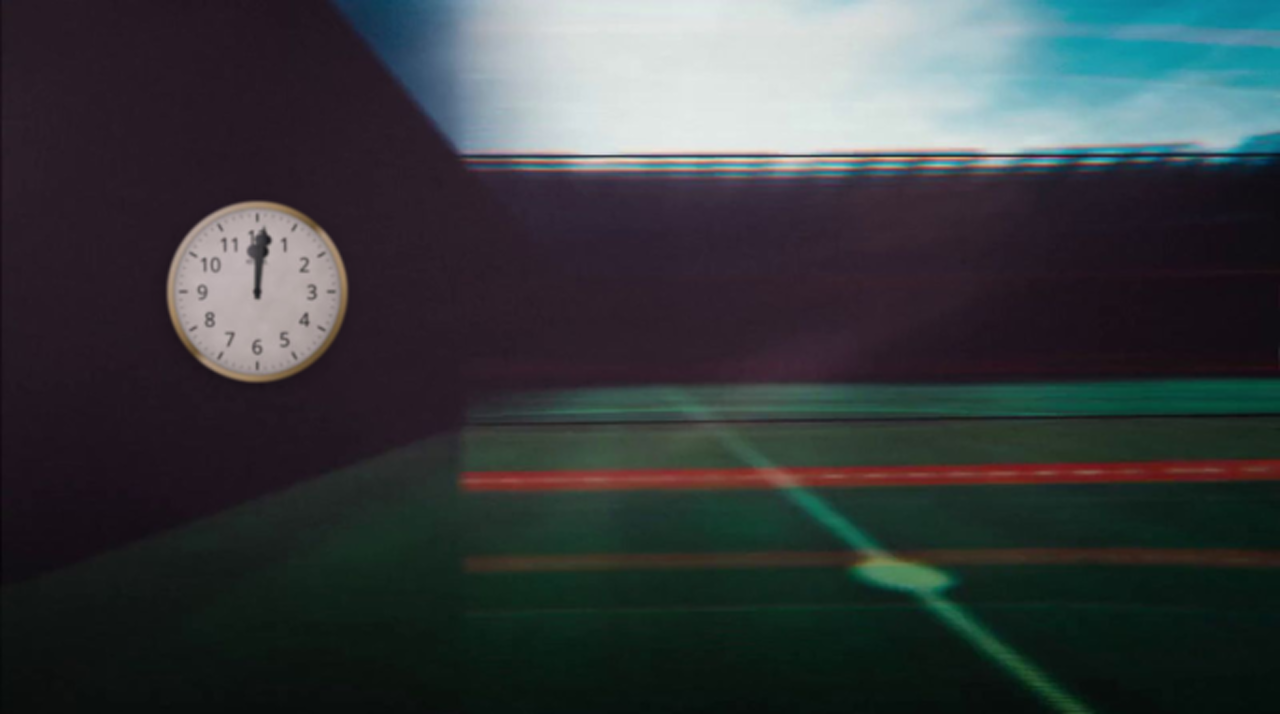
{"hour": 12, "minute": 1}
